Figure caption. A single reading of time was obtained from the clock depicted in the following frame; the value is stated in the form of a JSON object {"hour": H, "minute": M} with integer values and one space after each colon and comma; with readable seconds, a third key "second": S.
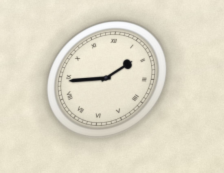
{"hour": 1, "minute": 44}
